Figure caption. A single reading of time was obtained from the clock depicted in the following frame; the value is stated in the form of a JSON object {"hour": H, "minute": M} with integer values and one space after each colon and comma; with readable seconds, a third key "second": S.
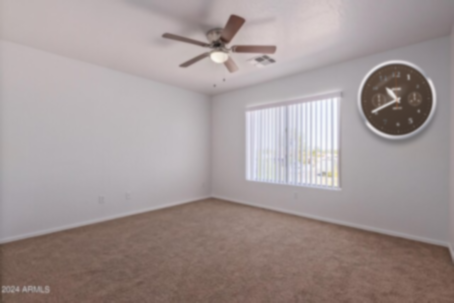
{"hour": 10, "minute": 41}
